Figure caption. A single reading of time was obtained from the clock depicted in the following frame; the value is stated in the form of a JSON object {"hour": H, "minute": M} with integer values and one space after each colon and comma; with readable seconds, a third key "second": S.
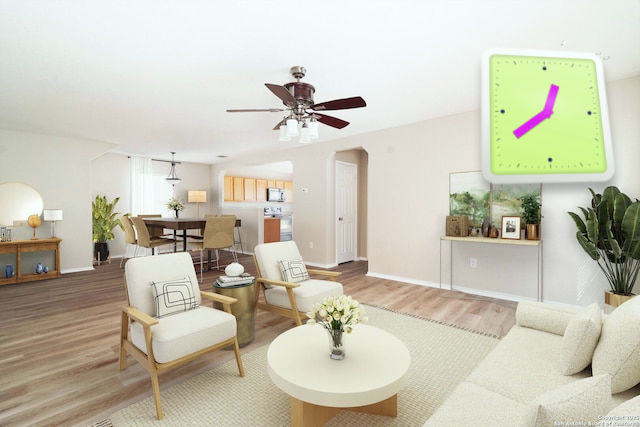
{"hour": 12, "minute": 39}
